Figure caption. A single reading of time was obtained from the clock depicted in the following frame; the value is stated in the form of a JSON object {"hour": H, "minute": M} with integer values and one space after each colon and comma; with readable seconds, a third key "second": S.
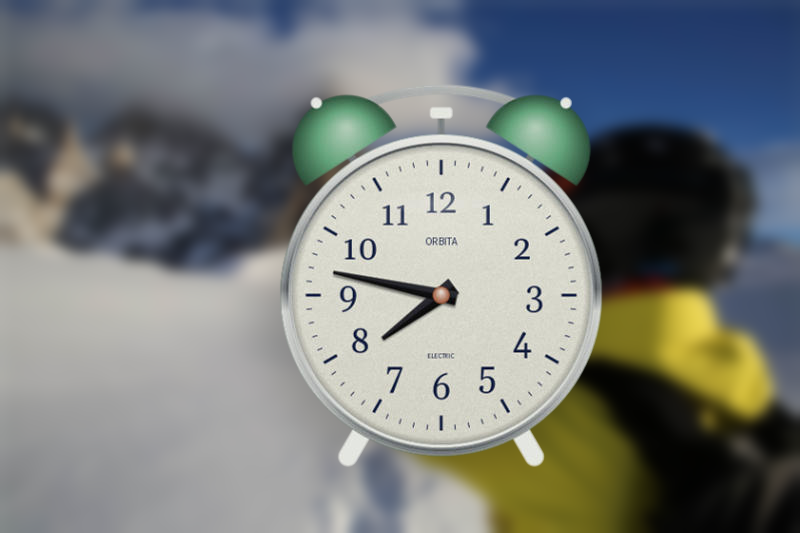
{"hour": 7, "minute": 47}
